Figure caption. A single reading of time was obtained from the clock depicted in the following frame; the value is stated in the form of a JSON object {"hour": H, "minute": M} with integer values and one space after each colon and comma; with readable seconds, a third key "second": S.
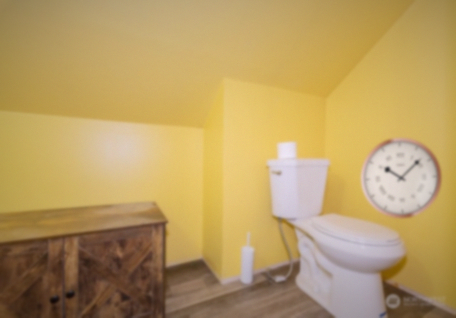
{"hour": 10, "minute": 8}
